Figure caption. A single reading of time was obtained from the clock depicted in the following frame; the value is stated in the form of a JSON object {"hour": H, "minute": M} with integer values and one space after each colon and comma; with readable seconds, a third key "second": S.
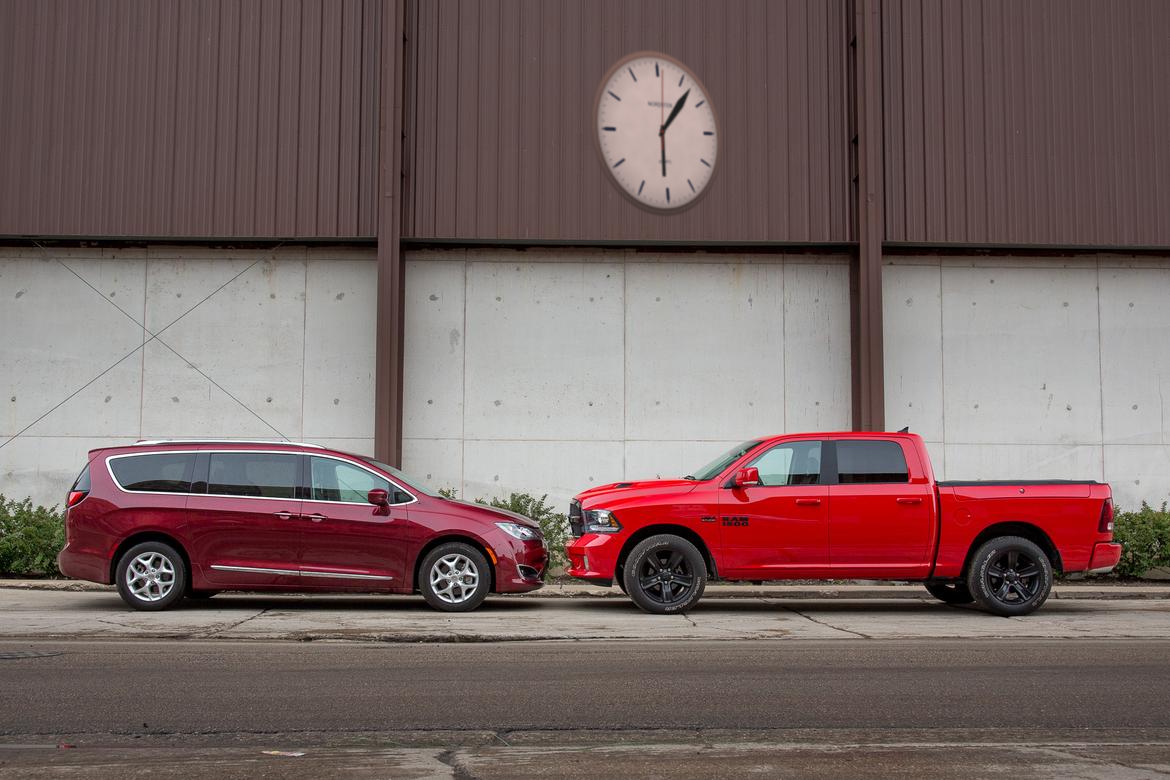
{"hour": 6, "minute": 7, "second": 1}
